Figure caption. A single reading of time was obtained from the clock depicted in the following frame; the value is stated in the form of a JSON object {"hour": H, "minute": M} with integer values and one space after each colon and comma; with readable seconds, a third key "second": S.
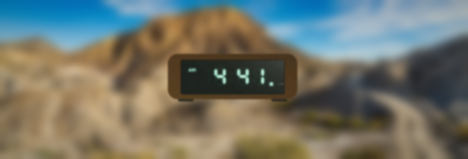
{"hour": 4, "minute": 41}
